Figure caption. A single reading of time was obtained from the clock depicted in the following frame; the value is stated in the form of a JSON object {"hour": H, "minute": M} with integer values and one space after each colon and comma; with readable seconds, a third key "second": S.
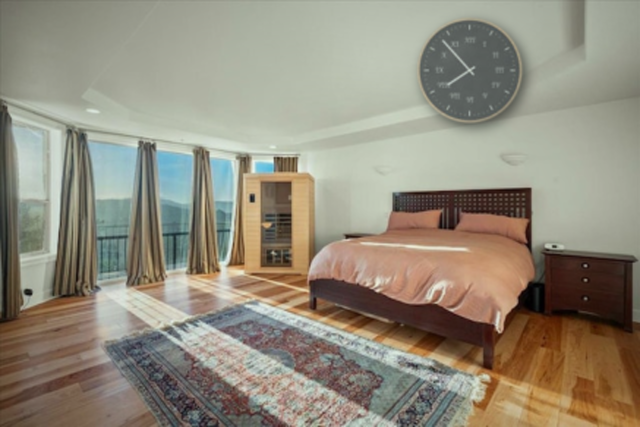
{"hour": 7, "minute": 53}
